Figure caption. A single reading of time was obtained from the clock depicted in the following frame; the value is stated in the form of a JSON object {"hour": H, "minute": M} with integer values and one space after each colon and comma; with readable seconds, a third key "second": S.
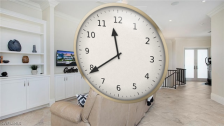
{"hour": 11, "minute": 39}
